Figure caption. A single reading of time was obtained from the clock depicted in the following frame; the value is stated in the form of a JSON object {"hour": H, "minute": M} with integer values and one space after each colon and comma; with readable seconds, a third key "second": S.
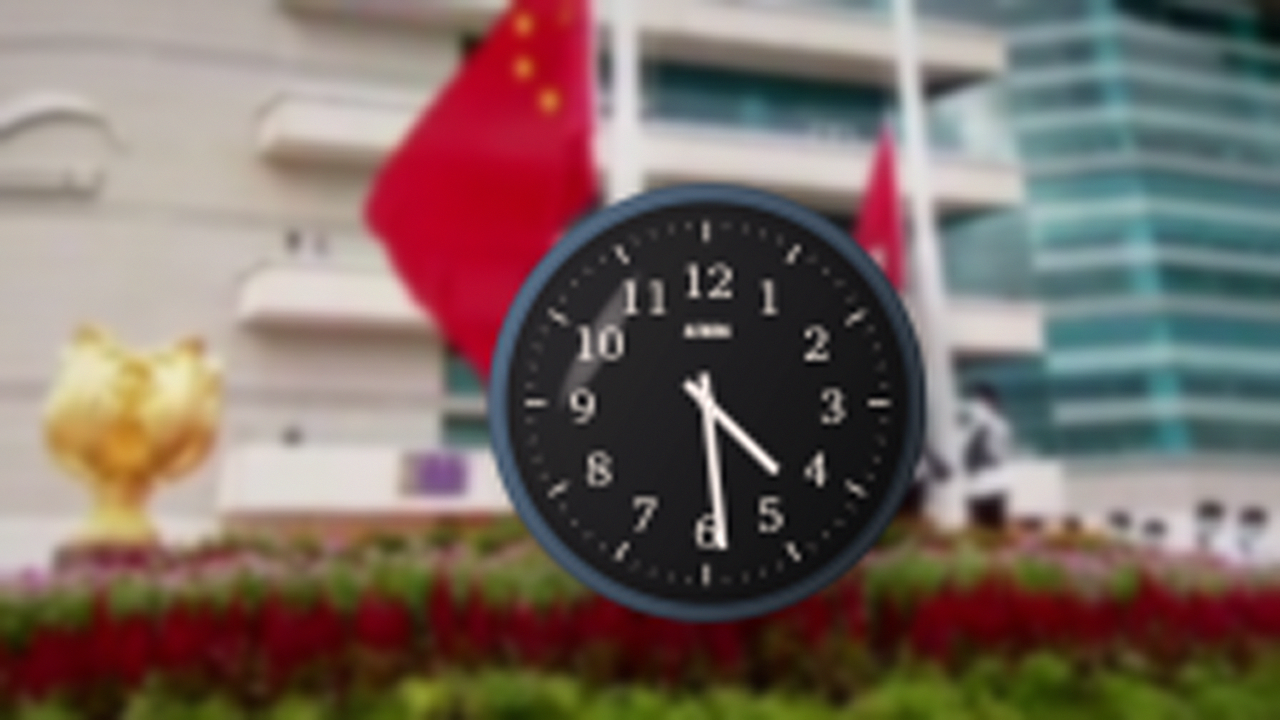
{"hour": 4, "minute": 29}
